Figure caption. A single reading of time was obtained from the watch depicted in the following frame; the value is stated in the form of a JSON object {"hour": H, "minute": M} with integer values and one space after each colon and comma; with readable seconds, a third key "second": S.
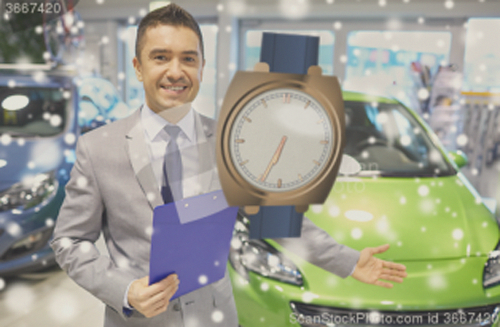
{"hour": 6, "minute": 34}
